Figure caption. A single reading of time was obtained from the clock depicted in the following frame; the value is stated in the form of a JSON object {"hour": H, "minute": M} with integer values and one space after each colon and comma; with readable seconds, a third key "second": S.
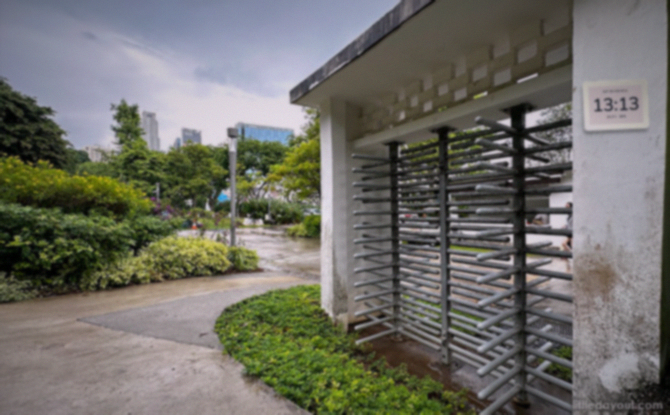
{"hour": 13, "minute": 13}
